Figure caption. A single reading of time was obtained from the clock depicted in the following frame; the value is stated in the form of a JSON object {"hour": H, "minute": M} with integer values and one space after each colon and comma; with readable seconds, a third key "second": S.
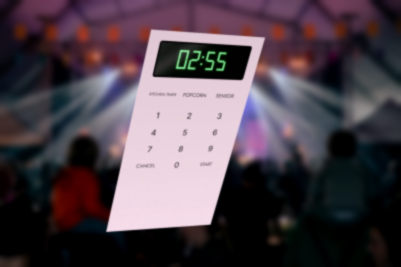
{"hour": 2, "minute": 55}
